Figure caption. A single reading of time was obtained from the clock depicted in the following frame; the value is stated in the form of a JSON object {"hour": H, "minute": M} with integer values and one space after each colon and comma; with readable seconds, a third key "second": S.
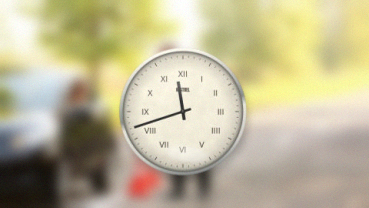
{"hour": 11, "minute": 42}
